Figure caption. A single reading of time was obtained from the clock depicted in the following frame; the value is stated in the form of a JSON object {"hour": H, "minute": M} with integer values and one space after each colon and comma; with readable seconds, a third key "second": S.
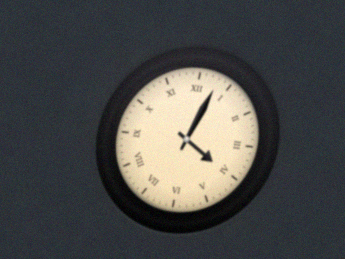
{"hour": 4, "minute": 3}
